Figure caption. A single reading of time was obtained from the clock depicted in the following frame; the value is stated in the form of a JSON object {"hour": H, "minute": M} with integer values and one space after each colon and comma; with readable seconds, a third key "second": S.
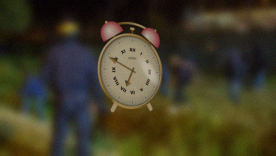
{"hour": 6, "minute": 49}
